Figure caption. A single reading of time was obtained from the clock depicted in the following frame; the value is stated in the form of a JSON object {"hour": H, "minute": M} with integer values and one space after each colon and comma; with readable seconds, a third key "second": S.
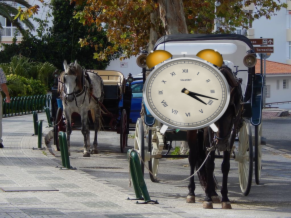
{"hour": 4, "minute": 18}
